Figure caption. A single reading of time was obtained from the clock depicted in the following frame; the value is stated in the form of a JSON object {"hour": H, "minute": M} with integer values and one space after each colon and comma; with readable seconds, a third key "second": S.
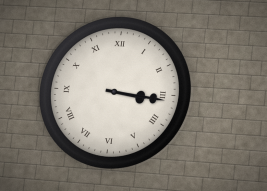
{"hour": 3, "minute": 16}
